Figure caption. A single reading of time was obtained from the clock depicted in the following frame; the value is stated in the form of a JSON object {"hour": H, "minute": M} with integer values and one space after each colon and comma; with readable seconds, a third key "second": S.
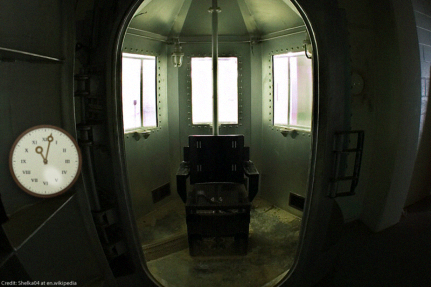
{"hour": 11, "minute": 2}
